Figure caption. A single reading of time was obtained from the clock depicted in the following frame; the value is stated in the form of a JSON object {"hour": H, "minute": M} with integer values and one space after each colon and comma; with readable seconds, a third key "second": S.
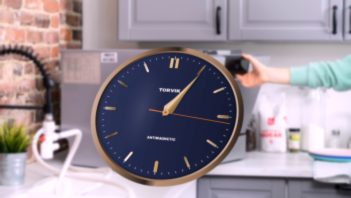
{"hour": 1, "minute": 5, "second": 16}
